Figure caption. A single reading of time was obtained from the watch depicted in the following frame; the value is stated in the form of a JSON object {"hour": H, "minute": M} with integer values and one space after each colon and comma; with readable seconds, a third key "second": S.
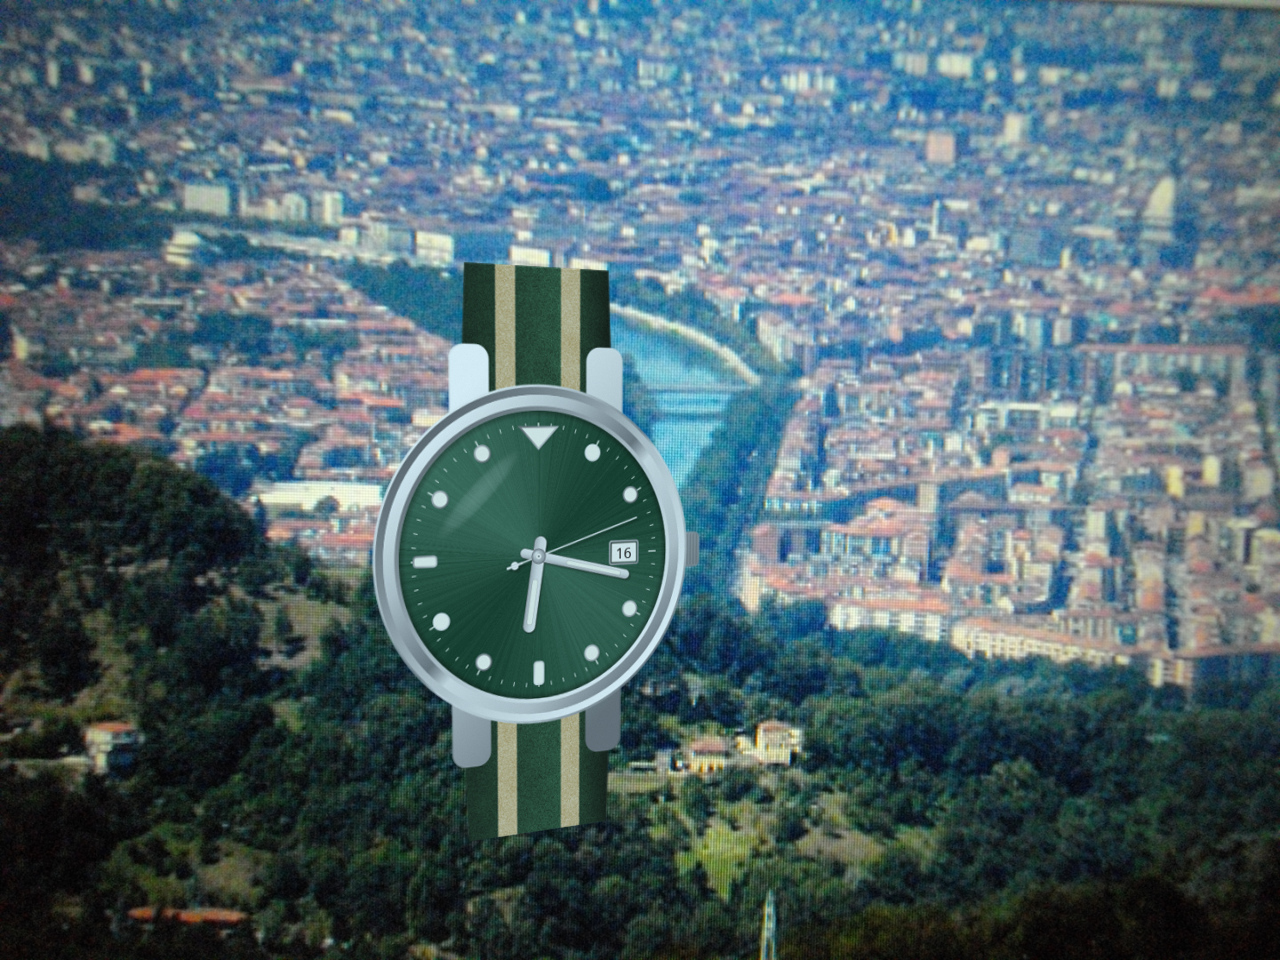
{"hour": 6, "minute": 17, "second": 12}
